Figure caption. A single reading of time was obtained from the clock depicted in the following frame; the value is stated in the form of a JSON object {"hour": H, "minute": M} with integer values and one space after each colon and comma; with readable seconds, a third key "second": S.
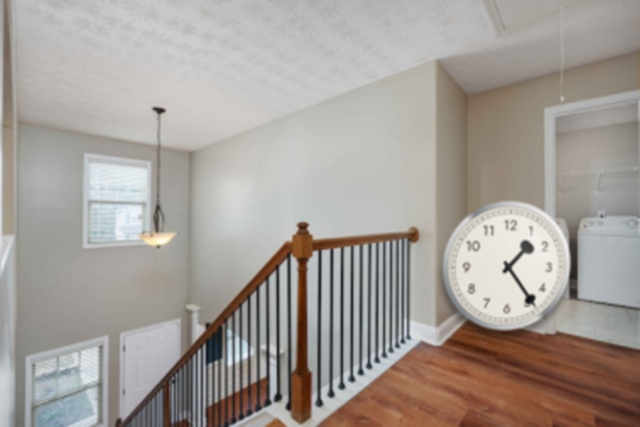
{"hour": 1, "minute": 24}
